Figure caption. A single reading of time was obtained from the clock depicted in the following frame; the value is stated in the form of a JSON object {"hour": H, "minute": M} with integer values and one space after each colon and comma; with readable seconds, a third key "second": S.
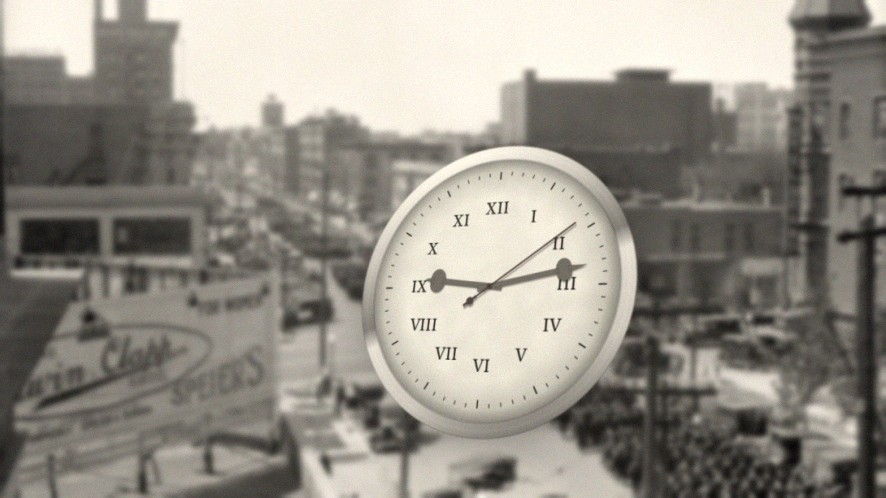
{"hour": 9, "minute": 13, "second": 9}
